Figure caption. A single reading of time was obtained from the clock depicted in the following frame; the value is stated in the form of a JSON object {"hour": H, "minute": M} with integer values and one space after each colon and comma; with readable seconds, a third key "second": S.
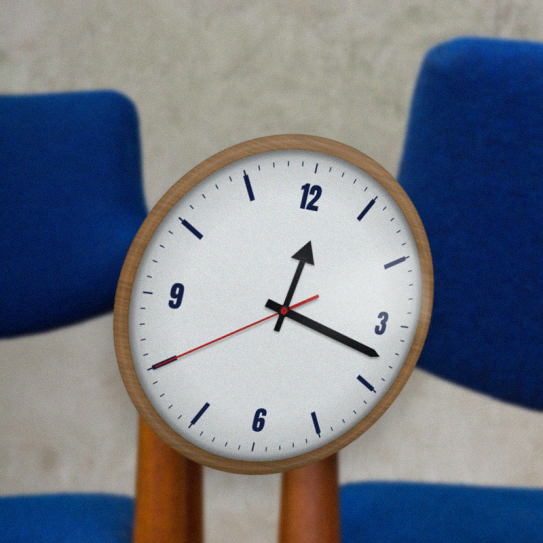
{"hour": 12, "minute": 17, "second": 40}
